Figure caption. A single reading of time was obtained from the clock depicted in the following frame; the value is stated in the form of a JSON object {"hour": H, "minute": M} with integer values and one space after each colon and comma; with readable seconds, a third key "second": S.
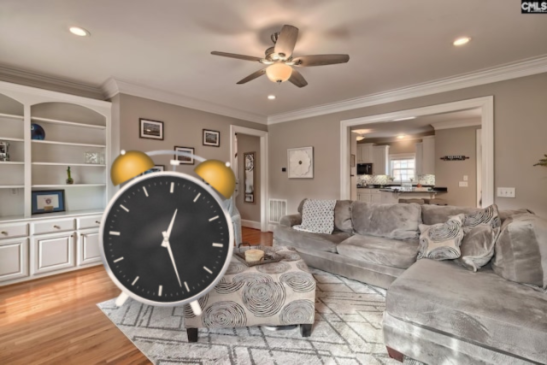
{"hour": 12, "minute": 26}
